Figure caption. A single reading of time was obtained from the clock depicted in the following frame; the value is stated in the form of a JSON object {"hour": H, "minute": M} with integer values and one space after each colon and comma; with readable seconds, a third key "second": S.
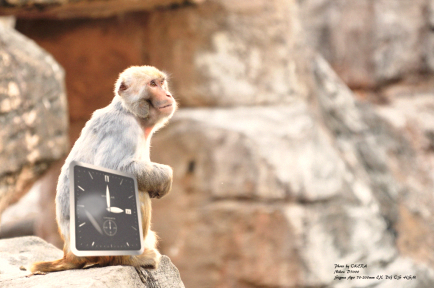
{"hour": 3, "minute": 0}
